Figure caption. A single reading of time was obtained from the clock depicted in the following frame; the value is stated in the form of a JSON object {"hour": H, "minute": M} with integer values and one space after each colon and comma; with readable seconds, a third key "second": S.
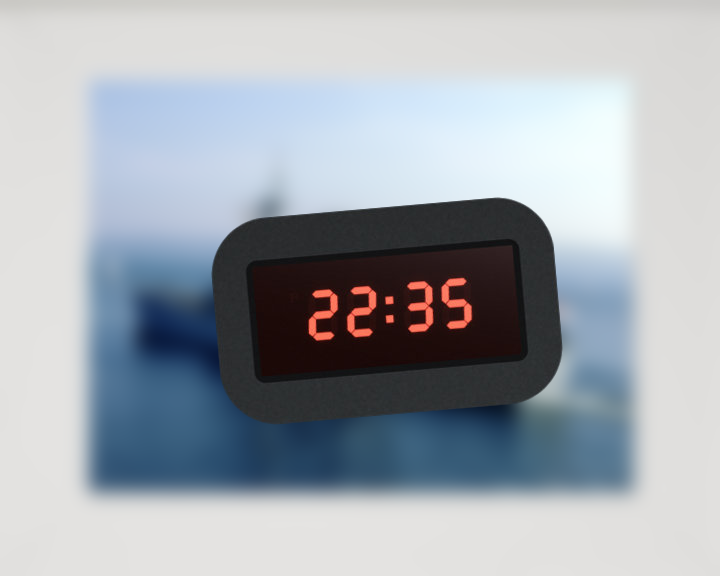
{"hour": 22, "minute": 35}
